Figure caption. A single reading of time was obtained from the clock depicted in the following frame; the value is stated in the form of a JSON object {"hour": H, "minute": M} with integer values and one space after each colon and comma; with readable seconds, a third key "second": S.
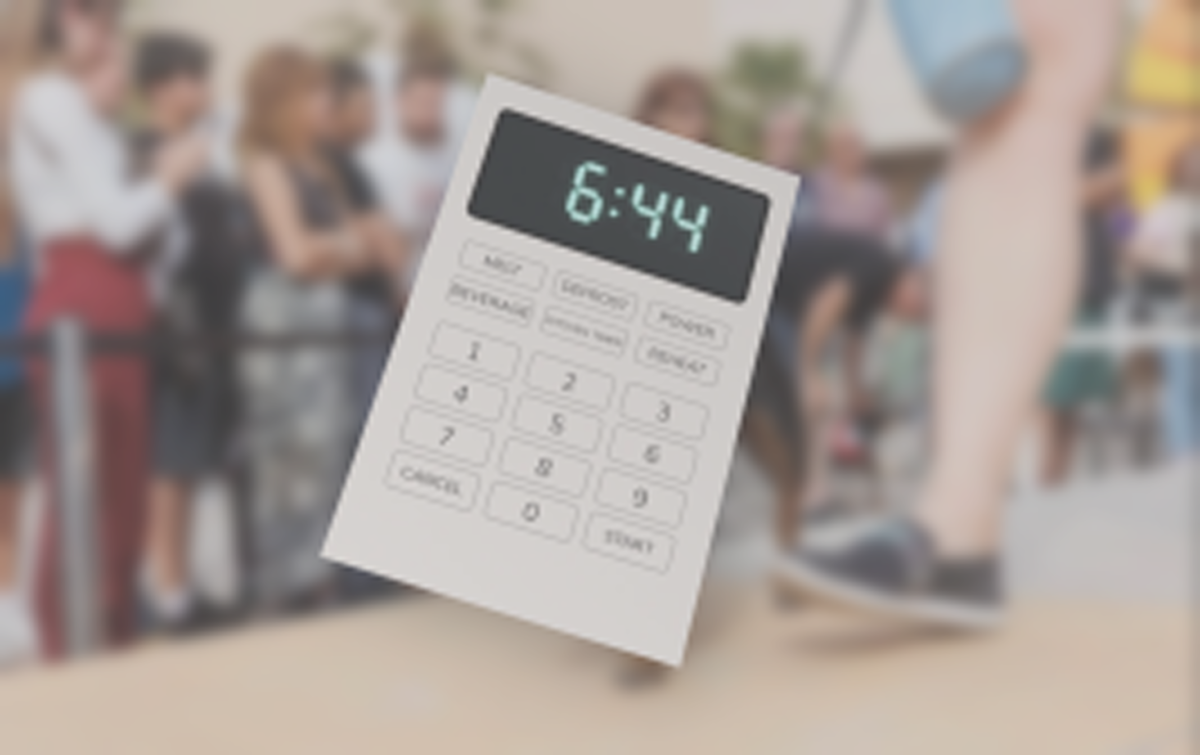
{"hour": 6, "minute": 44}
